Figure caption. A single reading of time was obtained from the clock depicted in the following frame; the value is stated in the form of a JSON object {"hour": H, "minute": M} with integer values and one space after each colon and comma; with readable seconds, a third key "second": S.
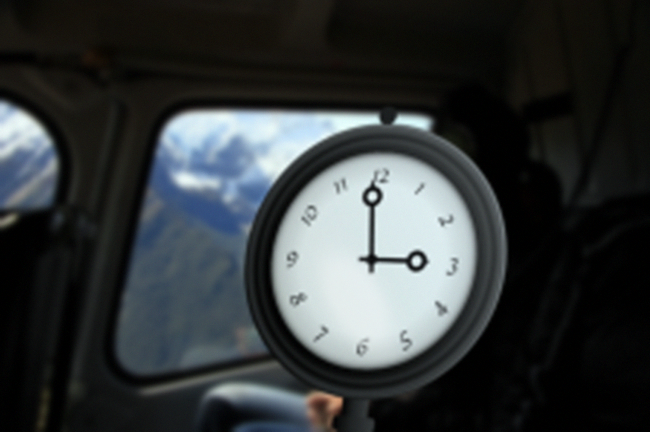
{"hour": 2, "minute": 59}
